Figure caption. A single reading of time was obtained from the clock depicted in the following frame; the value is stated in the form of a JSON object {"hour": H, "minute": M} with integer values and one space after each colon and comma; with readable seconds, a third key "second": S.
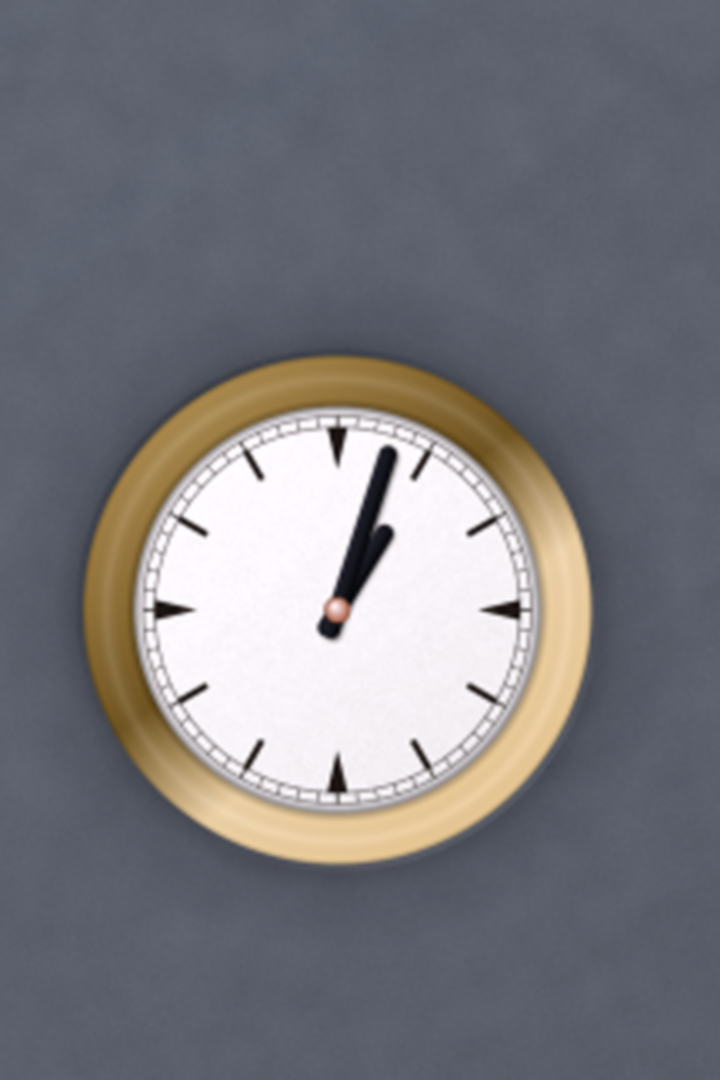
{"hour": 1, "minute": 3}
